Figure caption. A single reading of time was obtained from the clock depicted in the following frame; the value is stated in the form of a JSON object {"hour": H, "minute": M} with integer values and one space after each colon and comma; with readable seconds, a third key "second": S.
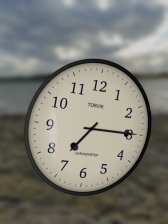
{"hour": 7, "minute": 15}
